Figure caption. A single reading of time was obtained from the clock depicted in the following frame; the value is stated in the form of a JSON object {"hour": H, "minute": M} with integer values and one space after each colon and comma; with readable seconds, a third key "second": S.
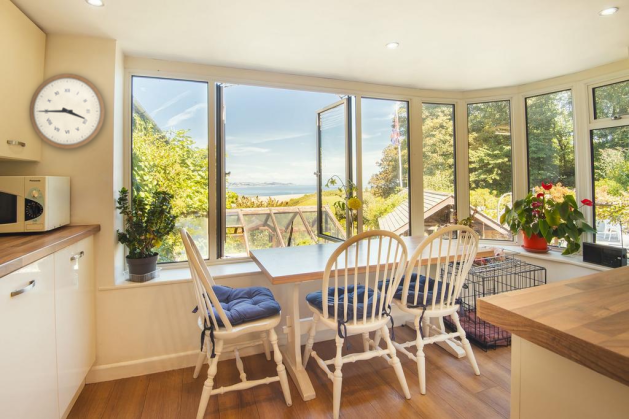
{"hour": 3, "minute": 45}
